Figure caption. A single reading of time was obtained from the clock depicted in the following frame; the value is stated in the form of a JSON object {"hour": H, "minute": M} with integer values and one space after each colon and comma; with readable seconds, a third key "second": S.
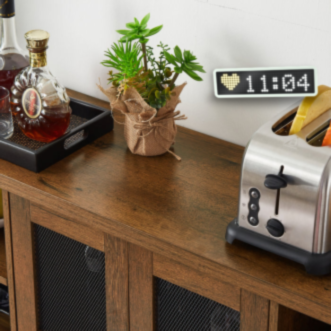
{"hour": 11, "minute": 4}
